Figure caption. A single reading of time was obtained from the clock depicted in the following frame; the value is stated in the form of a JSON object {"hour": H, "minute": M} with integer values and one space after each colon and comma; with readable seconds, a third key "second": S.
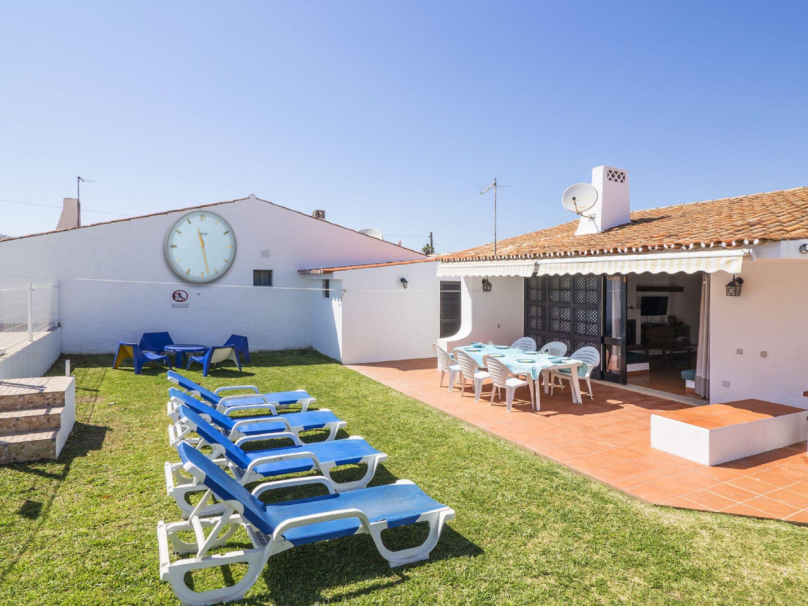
{"hour": 11, "minute": 28}
